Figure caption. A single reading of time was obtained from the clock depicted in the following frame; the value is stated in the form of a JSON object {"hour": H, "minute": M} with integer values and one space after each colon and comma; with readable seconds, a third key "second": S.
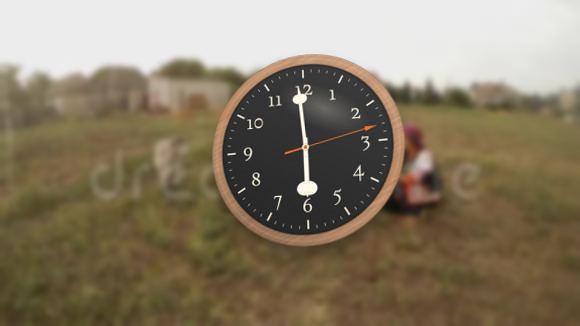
{"hour": 5, "minute": 59, "second": 13}
